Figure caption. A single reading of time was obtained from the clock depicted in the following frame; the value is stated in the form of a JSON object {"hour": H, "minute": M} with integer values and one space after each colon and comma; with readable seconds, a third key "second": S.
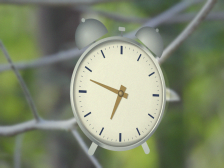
{"hour": 6, "minute": 48}
